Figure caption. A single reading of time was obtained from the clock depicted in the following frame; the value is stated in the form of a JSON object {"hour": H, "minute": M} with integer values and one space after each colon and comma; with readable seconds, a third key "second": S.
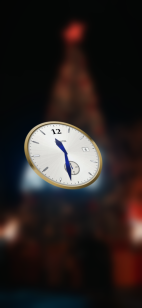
{"hour": 11, "minute": 32}
